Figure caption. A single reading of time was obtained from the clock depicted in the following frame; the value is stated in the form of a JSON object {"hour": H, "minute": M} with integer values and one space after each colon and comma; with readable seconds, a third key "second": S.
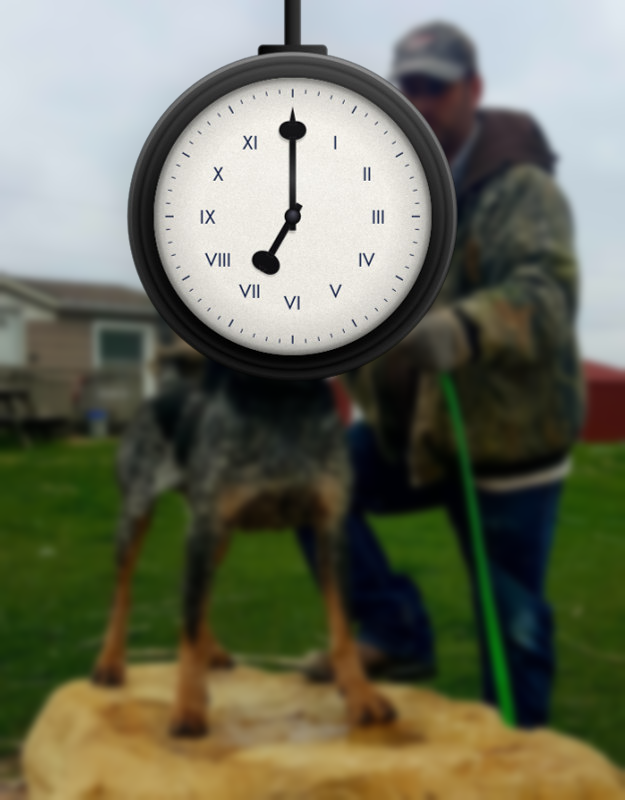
{"hour": 7, "minute": 0}
